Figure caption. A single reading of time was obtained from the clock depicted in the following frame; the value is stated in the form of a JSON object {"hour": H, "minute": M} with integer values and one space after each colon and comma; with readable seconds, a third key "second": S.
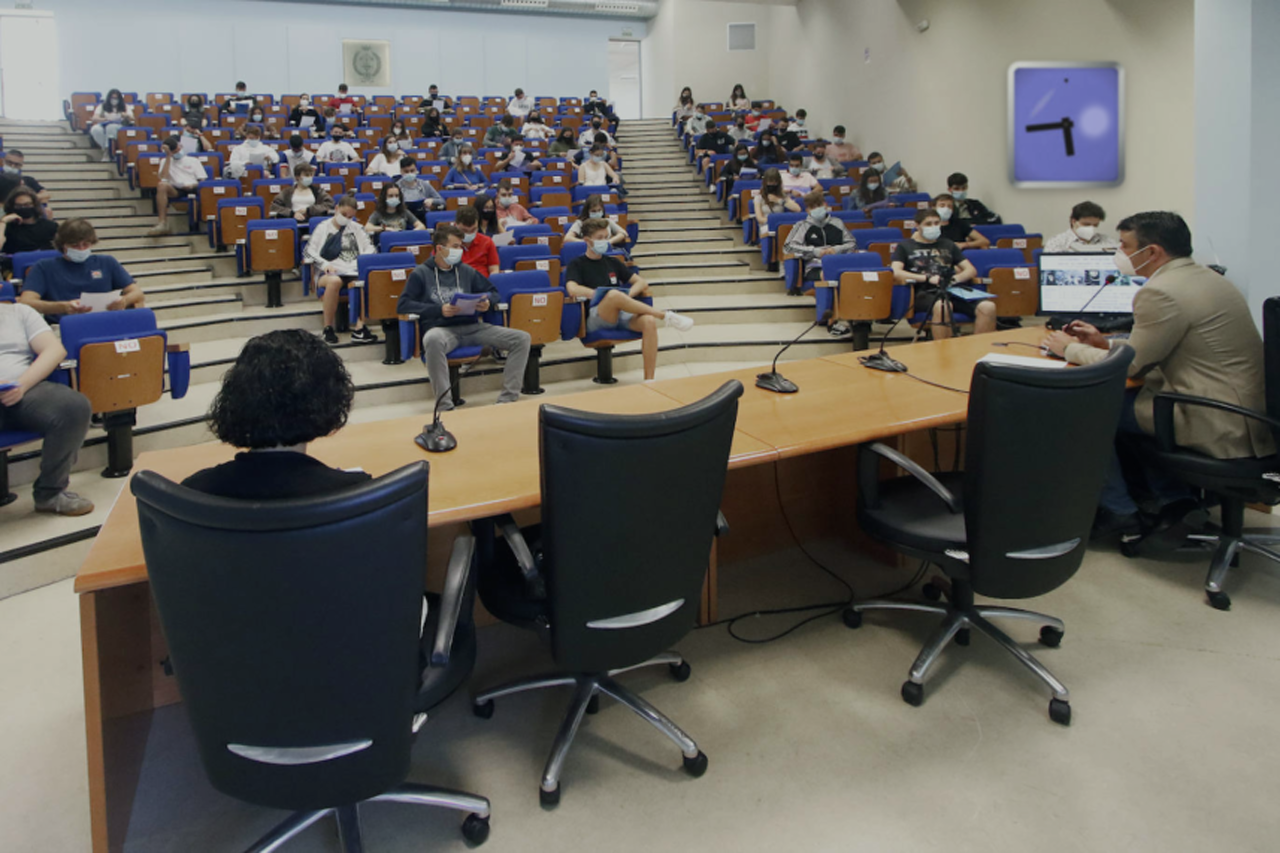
{"hour": 5, "minute": 44}
